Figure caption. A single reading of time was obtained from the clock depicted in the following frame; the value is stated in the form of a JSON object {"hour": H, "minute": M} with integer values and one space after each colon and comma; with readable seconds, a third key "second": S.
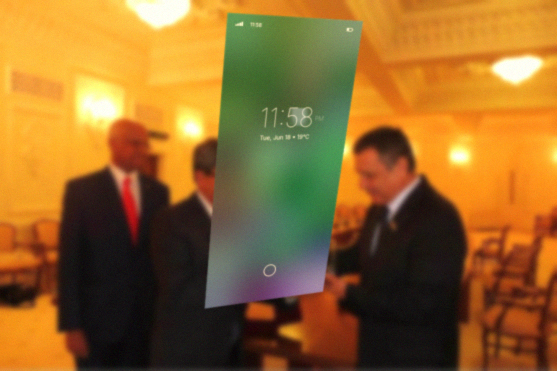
{"hour": 11, "minute": 58}
